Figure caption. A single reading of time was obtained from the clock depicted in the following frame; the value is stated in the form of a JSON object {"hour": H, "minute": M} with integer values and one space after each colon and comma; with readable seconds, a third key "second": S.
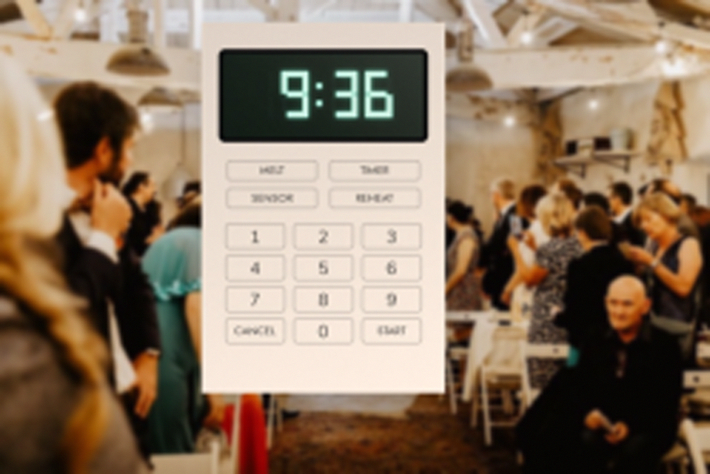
{"hour": 9, "minute": 36}
